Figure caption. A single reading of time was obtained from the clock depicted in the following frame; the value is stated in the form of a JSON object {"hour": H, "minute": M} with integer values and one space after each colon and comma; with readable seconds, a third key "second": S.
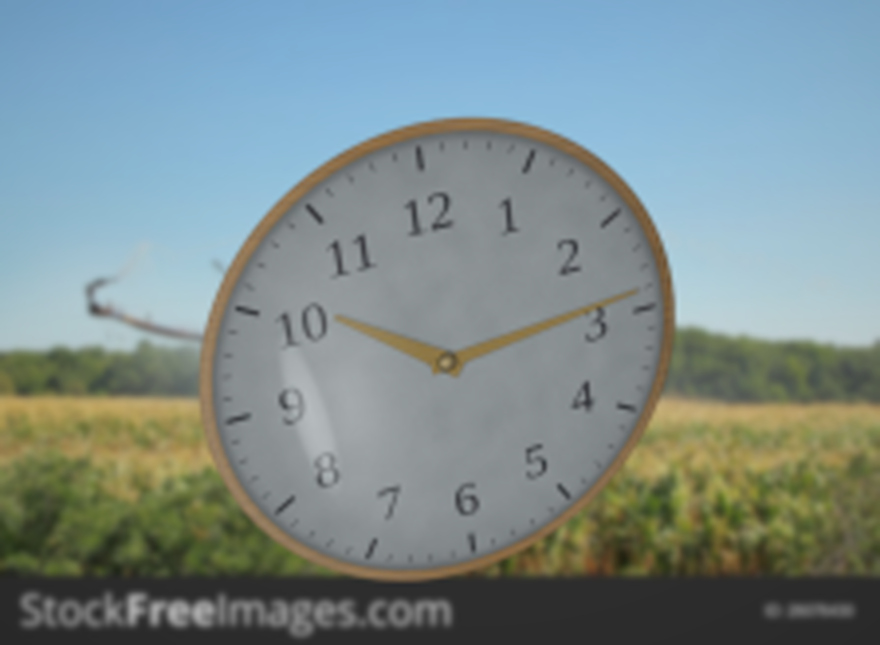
{"hour": 10, "minute": 14}
